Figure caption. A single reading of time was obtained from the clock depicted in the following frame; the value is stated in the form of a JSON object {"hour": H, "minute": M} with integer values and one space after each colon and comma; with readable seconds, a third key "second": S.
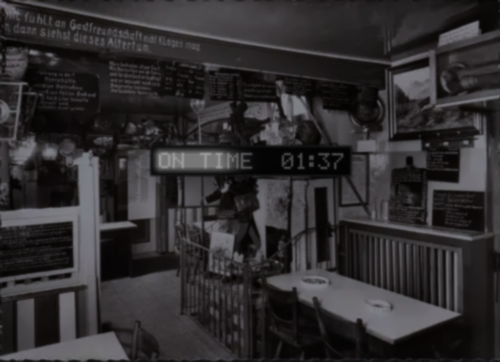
{"hour": 1, "minute": 37}
